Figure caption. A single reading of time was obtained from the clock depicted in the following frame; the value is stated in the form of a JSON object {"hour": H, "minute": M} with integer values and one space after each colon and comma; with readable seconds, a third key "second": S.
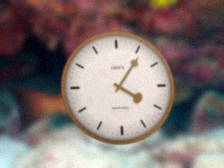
{"hour": 4, "minute": 6}
